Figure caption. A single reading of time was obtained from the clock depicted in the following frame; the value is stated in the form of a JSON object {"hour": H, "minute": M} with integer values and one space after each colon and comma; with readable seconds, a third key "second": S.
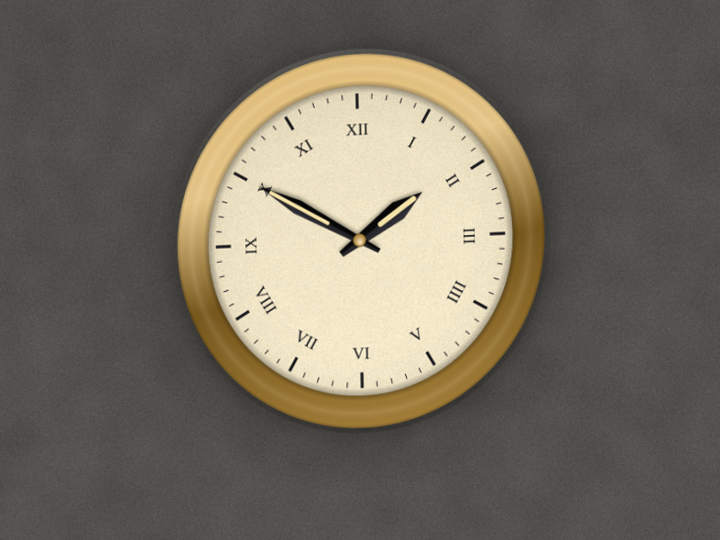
{"hour": 1, "minute": 50}
